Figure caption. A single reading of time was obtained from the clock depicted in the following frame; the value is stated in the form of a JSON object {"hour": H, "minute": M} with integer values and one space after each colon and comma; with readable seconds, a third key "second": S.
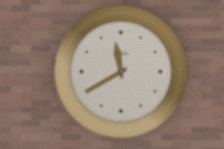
{"hour": 11, "minute": 40}
